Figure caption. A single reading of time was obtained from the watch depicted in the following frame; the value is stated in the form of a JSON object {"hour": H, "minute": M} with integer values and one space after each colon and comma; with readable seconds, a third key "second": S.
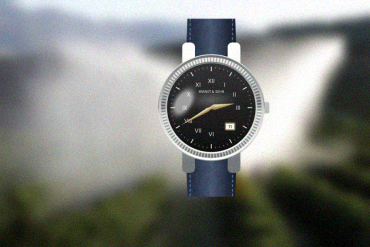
{"hour": 2, "minute": 40}
